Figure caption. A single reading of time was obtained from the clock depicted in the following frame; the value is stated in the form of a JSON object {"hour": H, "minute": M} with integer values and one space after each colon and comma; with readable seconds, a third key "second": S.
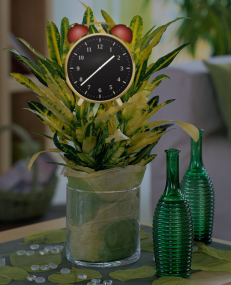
{"hour": 1, "minute": 38}
